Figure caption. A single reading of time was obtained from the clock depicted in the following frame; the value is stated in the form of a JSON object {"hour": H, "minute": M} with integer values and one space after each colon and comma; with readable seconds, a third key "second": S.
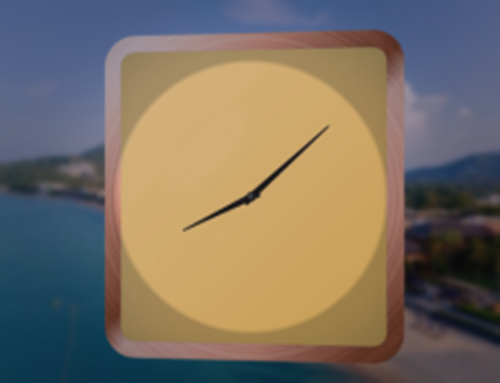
{"hour": 8, "minute": 8}
